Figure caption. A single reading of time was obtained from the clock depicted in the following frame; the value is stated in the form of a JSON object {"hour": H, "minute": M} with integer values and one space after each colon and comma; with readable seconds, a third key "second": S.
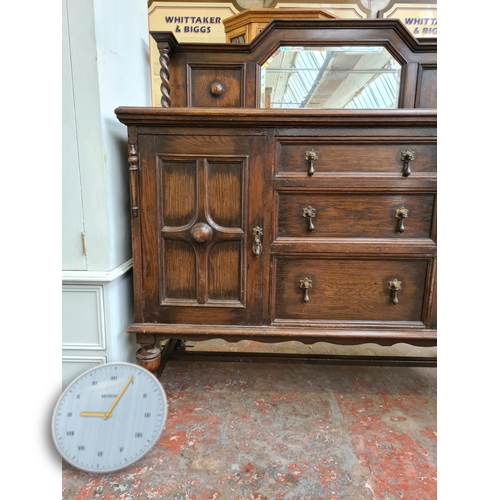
{"hour": 9, "minute": 4}
